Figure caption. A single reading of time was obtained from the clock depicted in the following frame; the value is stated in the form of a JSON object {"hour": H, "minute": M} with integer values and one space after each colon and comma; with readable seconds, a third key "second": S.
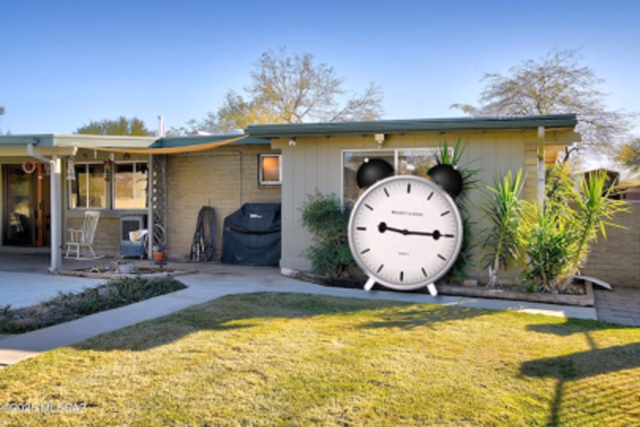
{"hour": 9, "minute": 15}
